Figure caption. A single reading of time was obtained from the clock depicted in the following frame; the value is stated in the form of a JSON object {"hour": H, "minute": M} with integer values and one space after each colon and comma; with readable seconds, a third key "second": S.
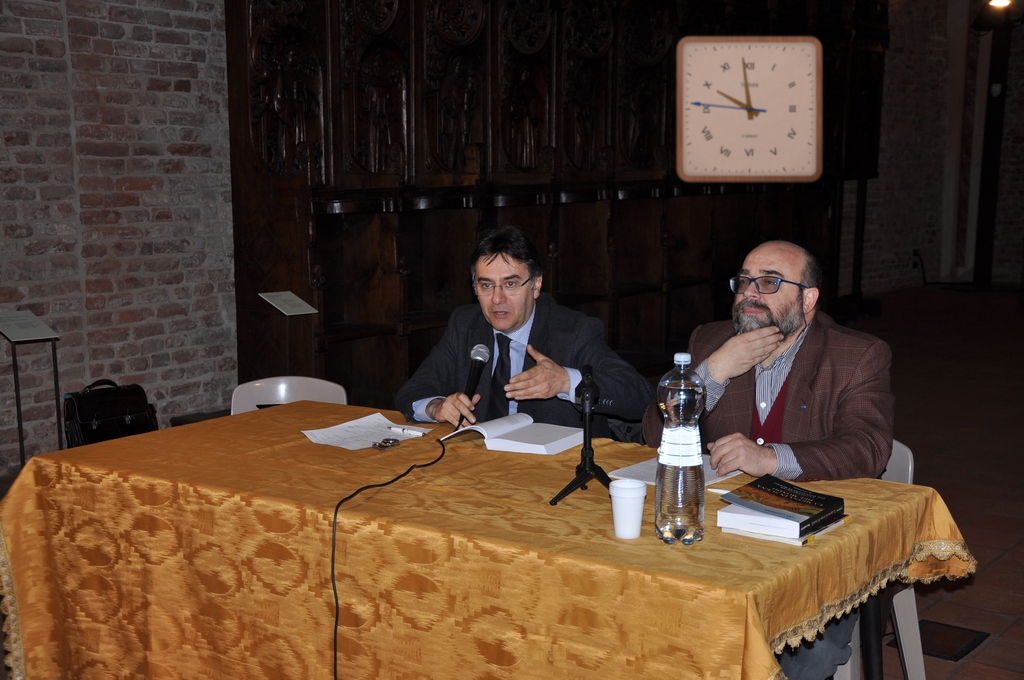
{"hour": 9, "minute": 58, "second": 46}
